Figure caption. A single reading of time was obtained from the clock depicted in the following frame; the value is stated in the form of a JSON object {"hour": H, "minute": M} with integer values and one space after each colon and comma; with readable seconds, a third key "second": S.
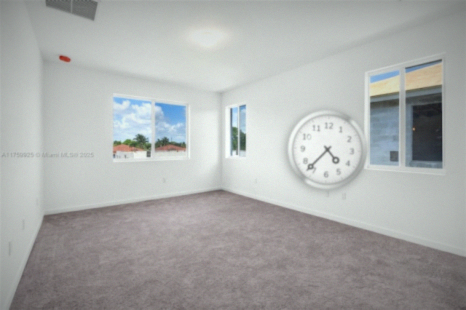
{"hour": 4, "minute": 37}
